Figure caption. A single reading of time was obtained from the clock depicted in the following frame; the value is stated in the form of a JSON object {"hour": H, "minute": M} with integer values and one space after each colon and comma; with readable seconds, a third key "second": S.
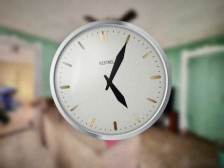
{"hour": 5, "minute": 5}
